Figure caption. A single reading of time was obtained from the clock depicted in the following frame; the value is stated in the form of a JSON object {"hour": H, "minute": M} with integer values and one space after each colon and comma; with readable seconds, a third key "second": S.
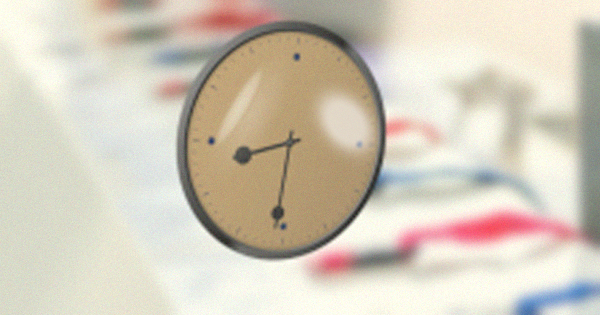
{"hour": 8, "minute": 31}
